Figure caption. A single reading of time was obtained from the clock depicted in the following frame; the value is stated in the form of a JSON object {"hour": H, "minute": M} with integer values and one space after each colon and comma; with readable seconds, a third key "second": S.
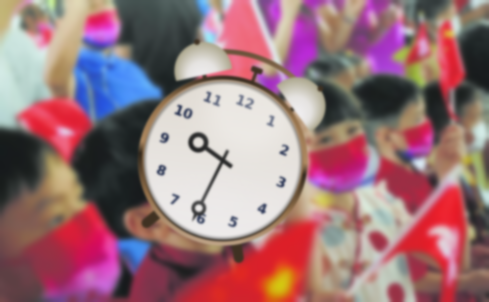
{"hour": 9, "minute": 31}
